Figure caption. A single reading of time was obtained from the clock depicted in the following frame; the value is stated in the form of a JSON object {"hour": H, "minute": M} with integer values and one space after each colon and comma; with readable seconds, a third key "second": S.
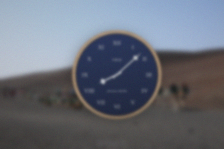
{"hour": 8, "minute": 8}
